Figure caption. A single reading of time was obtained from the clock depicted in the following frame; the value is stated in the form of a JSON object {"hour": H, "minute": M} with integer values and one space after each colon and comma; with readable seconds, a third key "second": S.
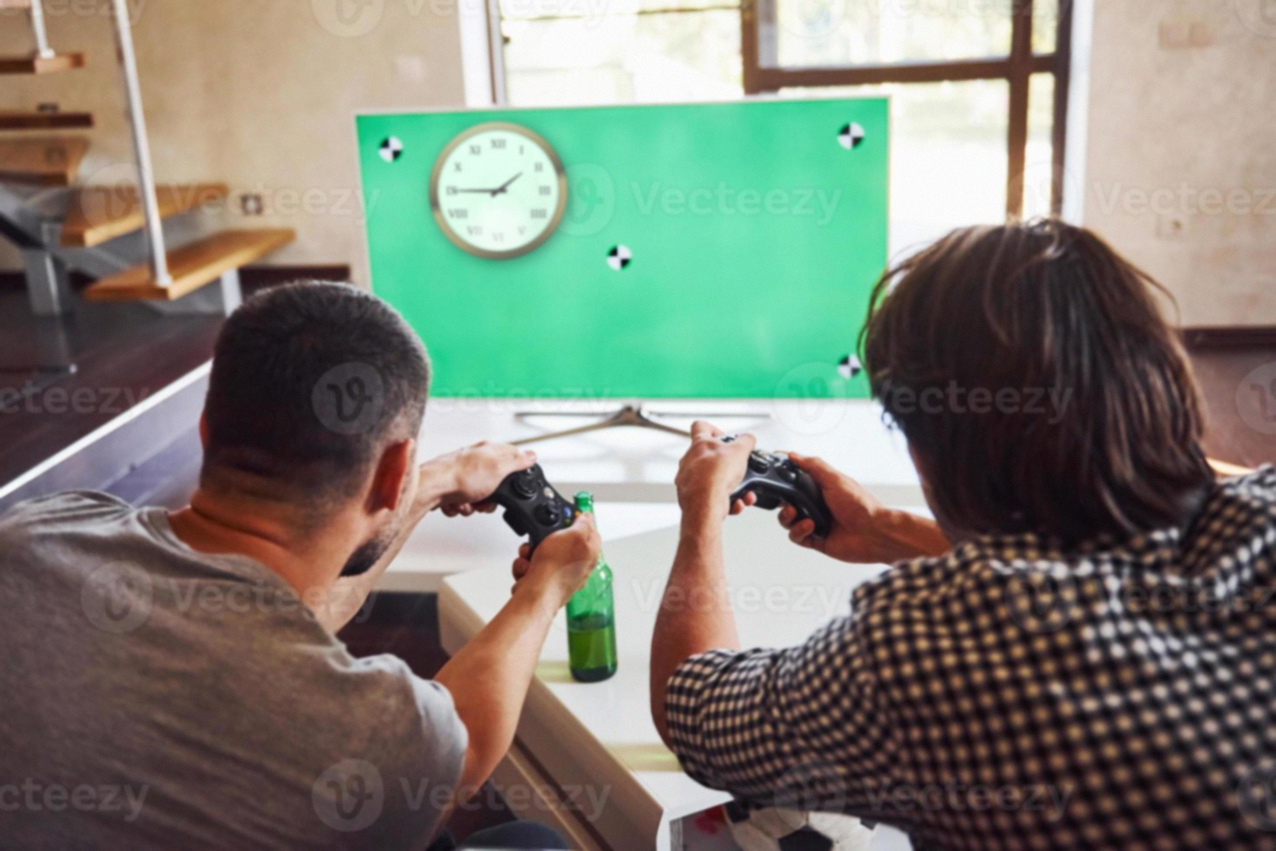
{"hour": 1, "minute": 45}
